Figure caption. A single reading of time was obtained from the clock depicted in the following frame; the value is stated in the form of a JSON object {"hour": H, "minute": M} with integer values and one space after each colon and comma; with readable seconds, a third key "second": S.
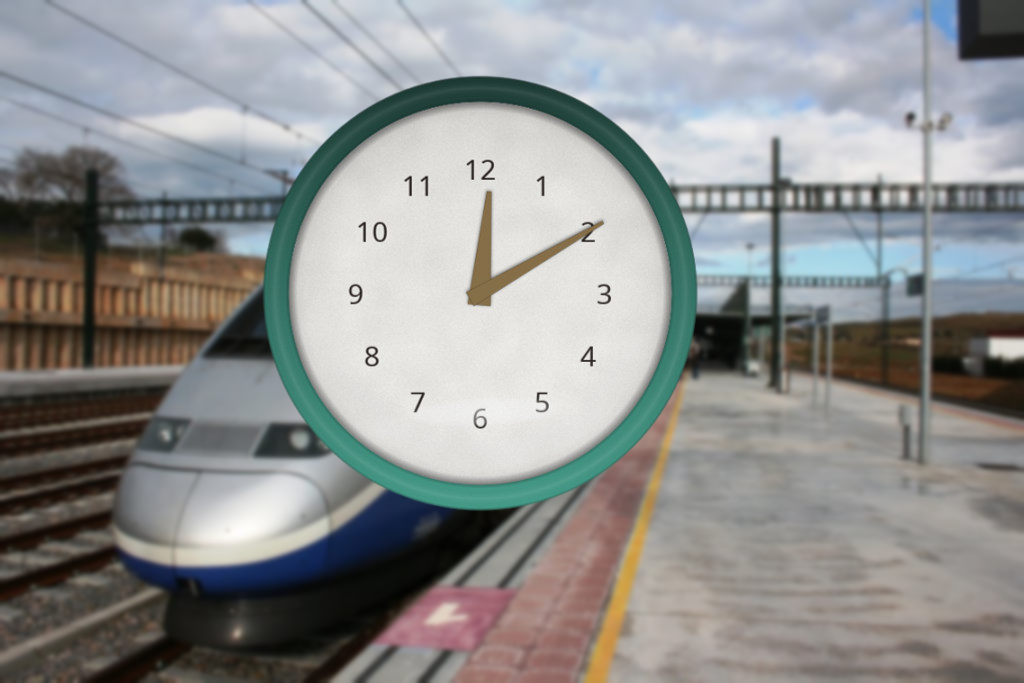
{"hour": 12, "minute": 10}
